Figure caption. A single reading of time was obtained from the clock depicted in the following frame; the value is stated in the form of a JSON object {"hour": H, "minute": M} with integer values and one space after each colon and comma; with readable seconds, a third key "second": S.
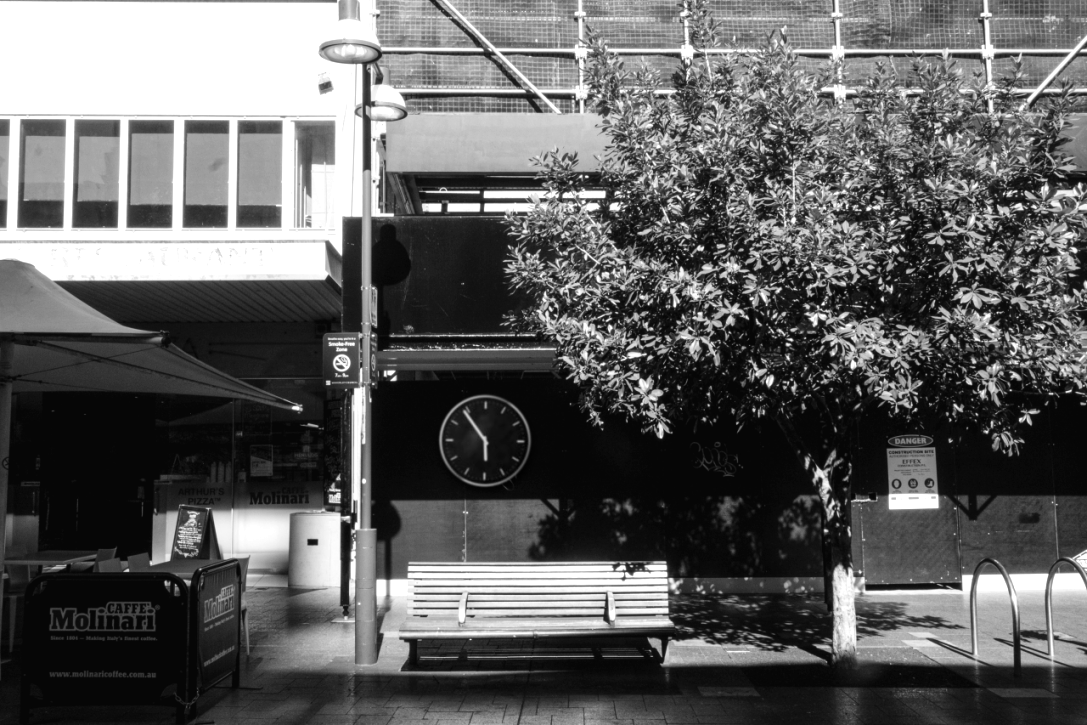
{"hour": 5, "minute": 54}
